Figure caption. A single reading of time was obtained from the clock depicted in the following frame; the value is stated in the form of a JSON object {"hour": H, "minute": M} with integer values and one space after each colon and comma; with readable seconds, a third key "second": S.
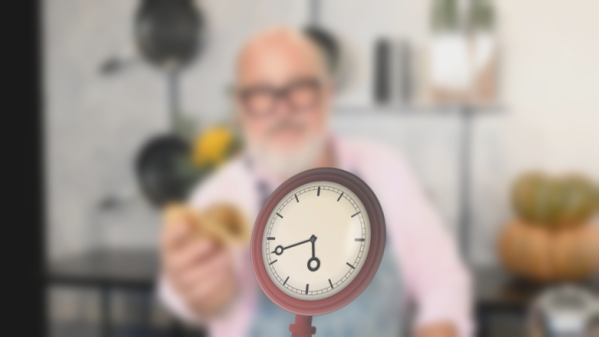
{"hour": 5, "minute": 42}
